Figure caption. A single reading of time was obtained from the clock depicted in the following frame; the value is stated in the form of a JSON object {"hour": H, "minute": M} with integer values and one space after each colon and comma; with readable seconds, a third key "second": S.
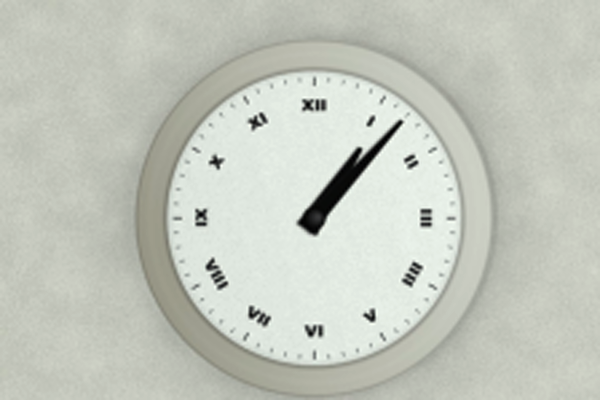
{"hour": 1, "minute": 7}
